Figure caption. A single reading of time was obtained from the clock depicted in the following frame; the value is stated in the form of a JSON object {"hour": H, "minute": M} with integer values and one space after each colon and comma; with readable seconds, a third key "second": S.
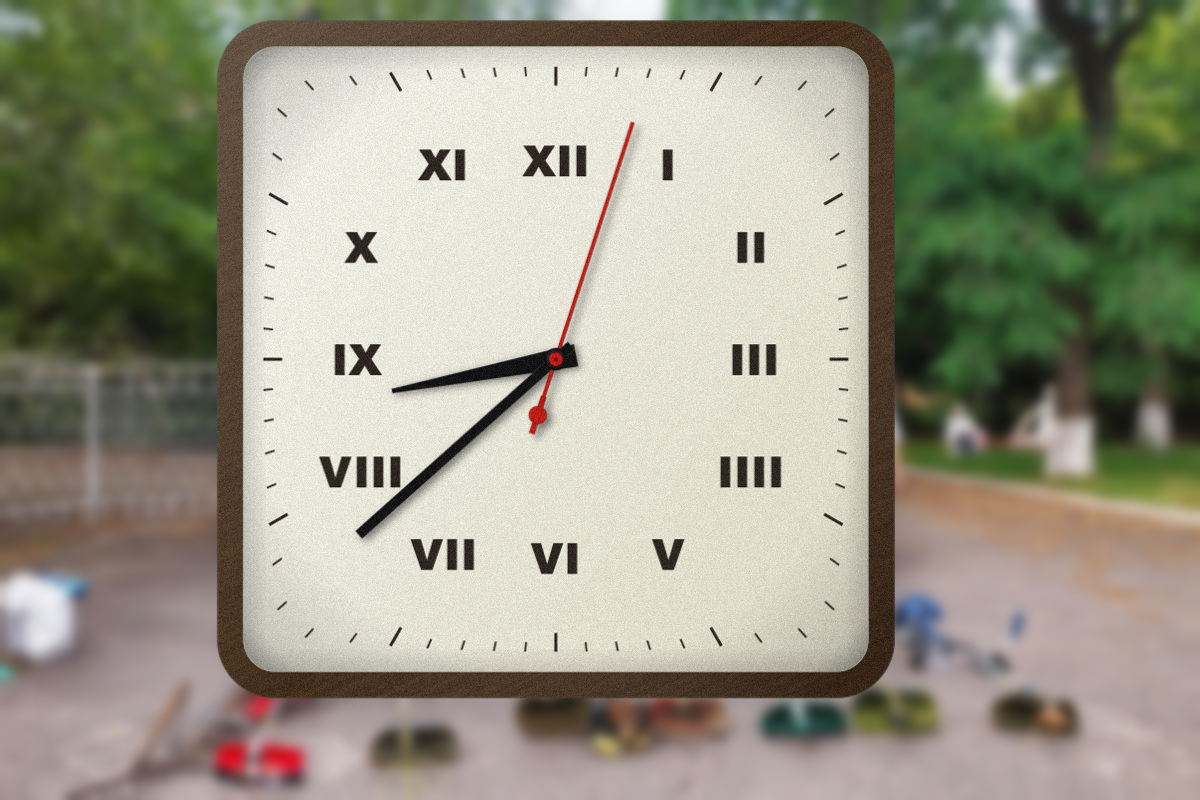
{"hour": 8, "minute": 38, "second": 3}
